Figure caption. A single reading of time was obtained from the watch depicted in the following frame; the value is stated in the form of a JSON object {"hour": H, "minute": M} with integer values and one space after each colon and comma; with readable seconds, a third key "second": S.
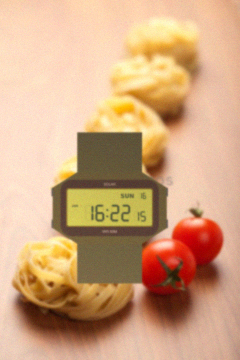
{"hour": 16, "minute": 22, "second": 15}
